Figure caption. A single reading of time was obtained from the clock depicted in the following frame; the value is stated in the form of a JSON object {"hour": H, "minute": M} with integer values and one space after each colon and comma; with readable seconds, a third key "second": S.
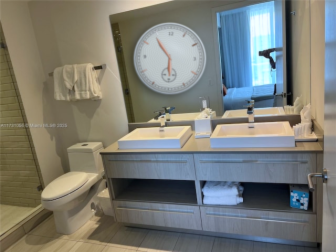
{"hour": 5, "minute": 54}
